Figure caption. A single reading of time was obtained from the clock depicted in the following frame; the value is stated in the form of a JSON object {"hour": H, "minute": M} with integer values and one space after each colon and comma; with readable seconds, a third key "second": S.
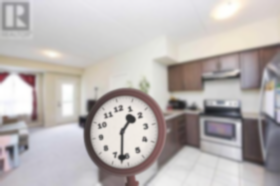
{"hour": 1, "minute": 32}
